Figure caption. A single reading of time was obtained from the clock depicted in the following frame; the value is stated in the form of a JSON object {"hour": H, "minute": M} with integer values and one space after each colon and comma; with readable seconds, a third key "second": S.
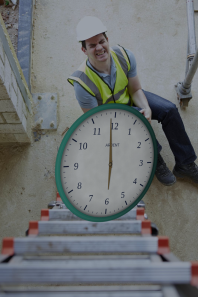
{"hour": 5, "minute": 59}
